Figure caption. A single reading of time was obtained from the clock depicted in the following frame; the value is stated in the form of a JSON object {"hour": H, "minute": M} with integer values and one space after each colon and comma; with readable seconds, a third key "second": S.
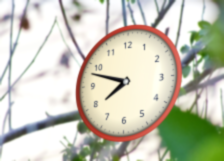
{"hour": 7, "minute": 48}
